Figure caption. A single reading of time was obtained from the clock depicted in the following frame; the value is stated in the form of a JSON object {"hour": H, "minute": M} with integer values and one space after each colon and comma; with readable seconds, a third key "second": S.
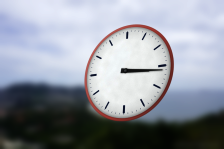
{"hour": 3, "minute": 16}
